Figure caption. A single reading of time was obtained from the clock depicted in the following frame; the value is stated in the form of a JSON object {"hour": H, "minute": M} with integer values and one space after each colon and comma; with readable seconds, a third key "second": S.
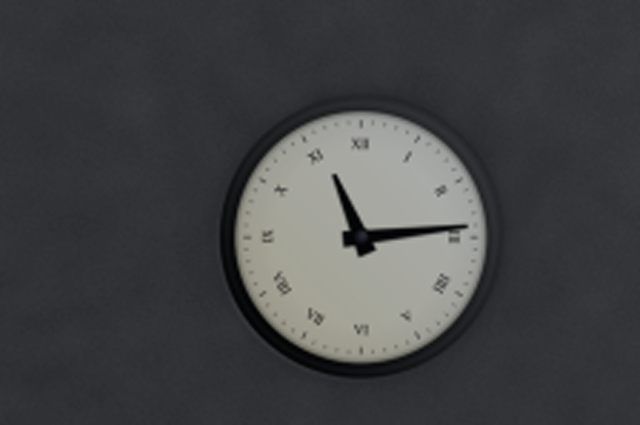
{"hour": 11, "minute": 14}
